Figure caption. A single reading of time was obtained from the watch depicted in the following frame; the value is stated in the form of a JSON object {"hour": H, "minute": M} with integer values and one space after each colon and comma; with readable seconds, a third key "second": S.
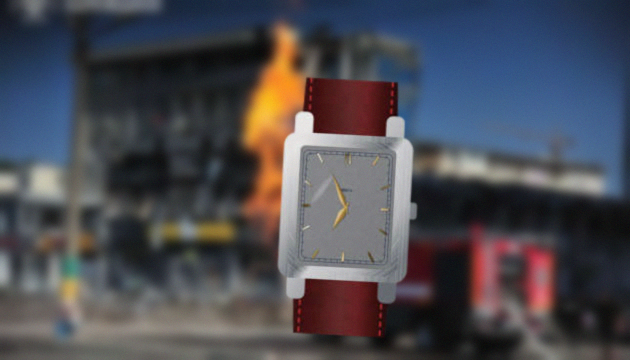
{"hour": 6, "minute": 56}
